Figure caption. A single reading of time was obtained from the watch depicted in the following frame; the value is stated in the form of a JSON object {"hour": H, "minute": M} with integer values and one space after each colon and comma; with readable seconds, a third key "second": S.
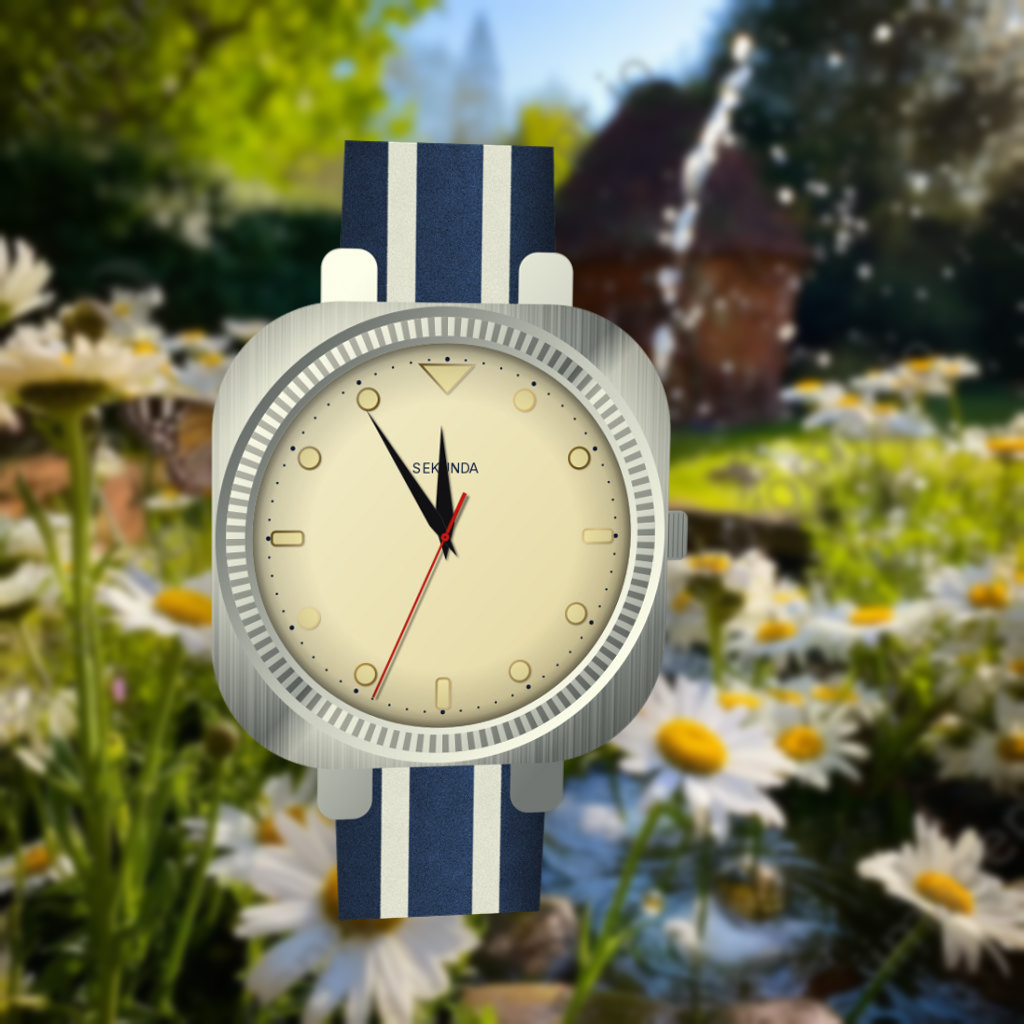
{"hour": 11, "minute": 54, "second": 34}
